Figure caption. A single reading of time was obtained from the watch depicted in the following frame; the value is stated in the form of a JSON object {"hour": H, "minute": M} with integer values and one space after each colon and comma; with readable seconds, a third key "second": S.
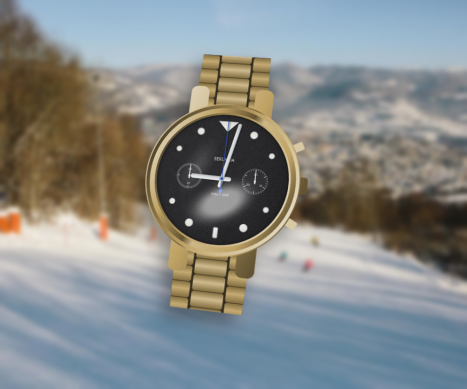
{"hour": 9, "minute": 2}
